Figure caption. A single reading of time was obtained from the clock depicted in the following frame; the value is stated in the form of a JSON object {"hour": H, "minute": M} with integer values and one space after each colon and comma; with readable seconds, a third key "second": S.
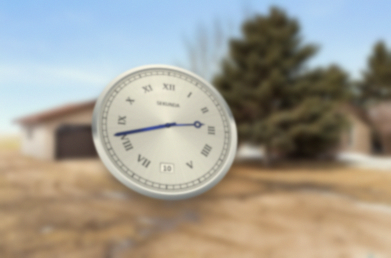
{"hour": 2, "minute": 42}
